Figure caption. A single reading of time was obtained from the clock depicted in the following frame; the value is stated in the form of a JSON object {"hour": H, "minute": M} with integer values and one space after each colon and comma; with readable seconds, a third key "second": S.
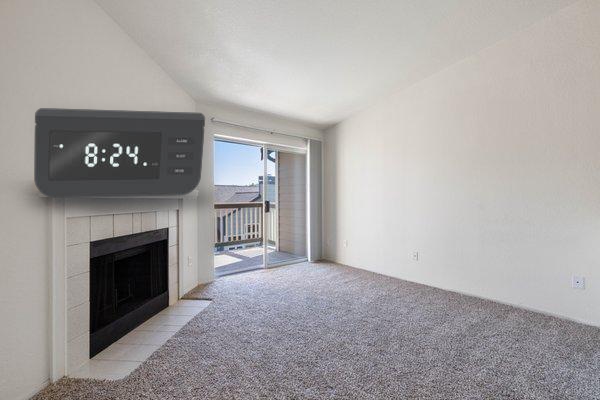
{"hour": 8, "minute": 24}
